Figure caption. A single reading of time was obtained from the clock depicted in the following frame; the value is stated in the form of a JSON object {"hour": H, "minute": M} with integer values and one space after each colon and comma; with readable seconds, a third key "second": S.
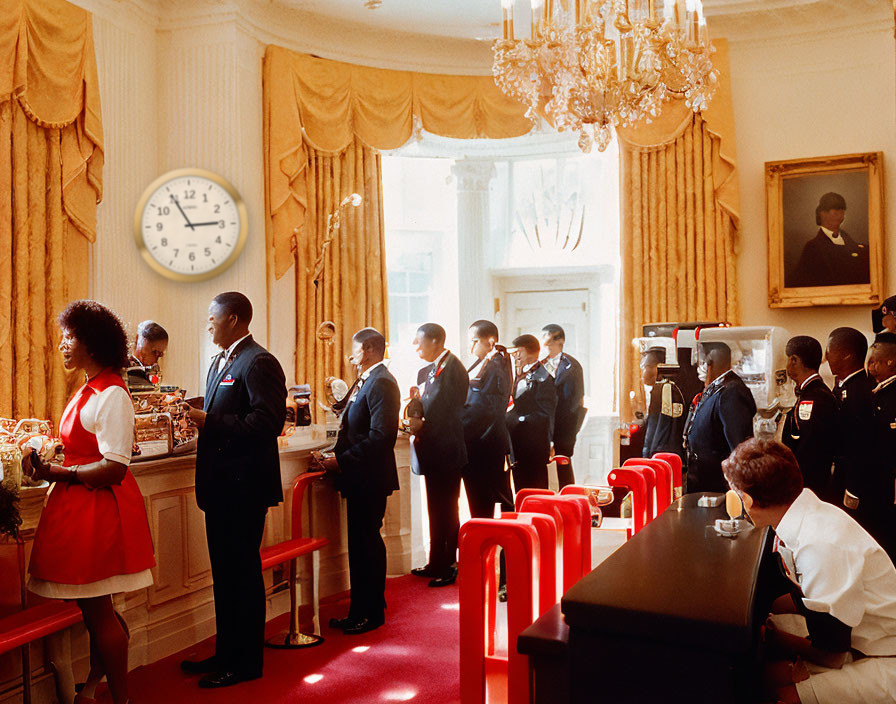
{"hour": 2, "minute": 55}
